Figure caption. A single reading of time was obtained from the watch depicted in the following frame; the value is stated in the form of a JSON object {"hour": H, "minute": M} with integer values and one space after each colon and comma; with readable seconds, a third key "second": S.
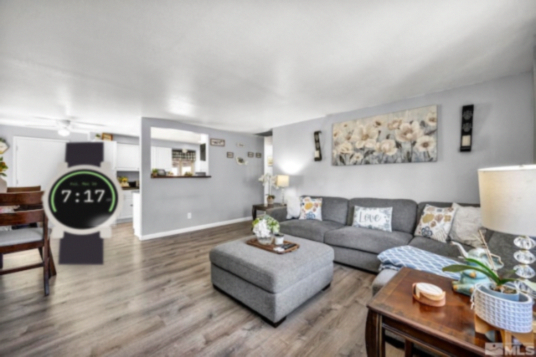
{"hour": 7, "minute": 17}
